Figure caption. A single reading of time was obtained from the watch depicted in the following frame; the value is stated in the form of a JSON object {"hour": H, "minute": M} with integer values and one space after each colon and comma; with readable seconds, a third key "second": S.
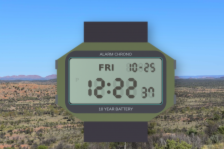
{"hour": 12, "minute": 22, "second": 37}
